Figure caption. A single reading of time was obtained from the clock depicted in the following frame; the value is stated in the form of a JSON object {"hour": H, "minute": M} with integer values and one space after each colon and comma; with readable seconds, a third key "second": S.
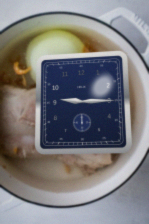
{"hour": 9, "minute": 15}
